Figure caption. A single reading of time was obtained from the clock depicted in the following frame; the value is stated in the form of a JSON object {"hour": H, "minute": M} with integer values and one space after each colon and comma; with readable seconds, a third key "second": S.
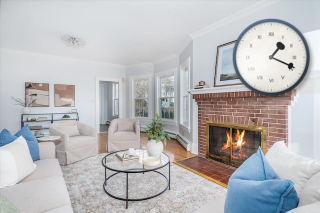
{"hour": 1, "minute": 19}
